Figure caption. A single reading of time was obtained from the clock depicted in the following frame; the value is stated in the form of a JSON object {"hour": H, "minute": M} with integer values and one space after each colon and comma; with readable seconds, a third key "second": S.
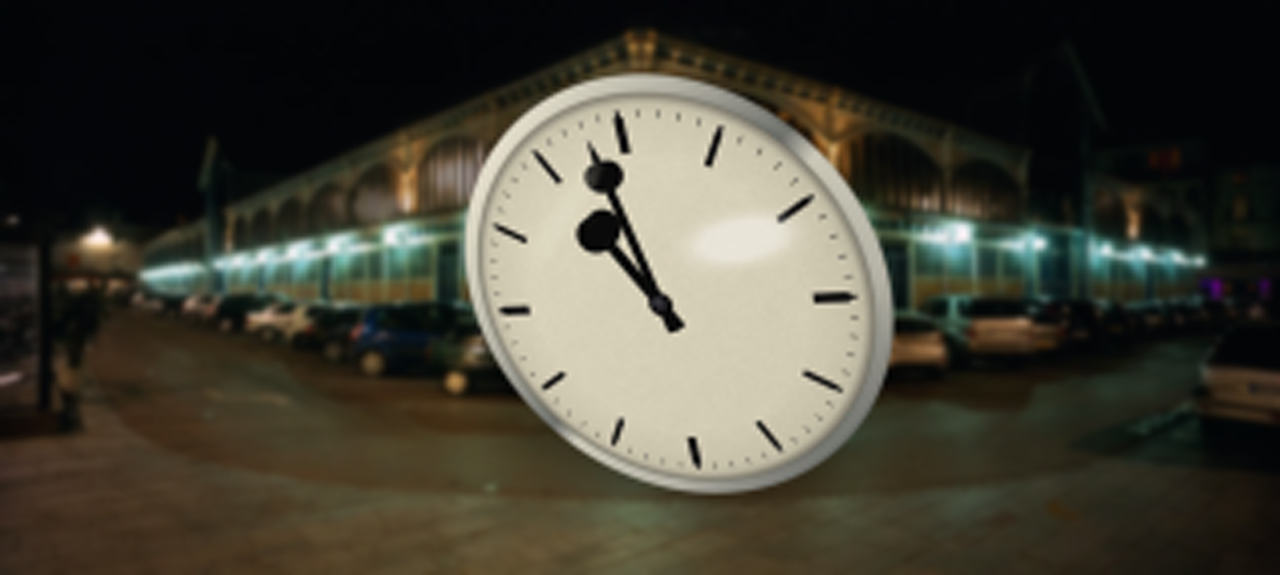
{"hour": 10, "minute": 58}
